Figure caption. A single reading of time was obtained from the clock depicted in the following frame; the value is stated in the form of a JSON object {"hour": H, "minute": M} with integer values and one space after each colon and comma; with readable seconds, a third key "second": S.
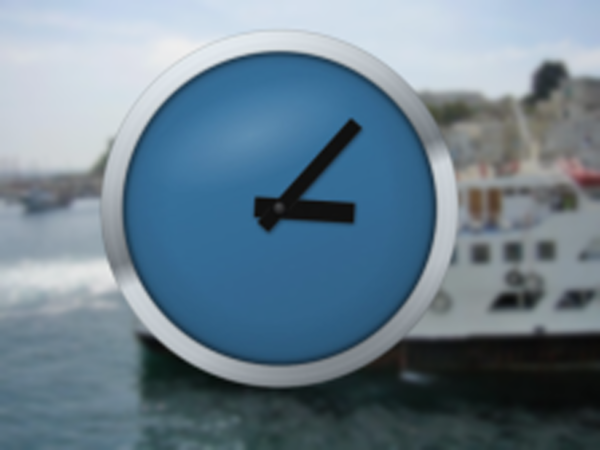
{"hour": 3, "minute": 7}
